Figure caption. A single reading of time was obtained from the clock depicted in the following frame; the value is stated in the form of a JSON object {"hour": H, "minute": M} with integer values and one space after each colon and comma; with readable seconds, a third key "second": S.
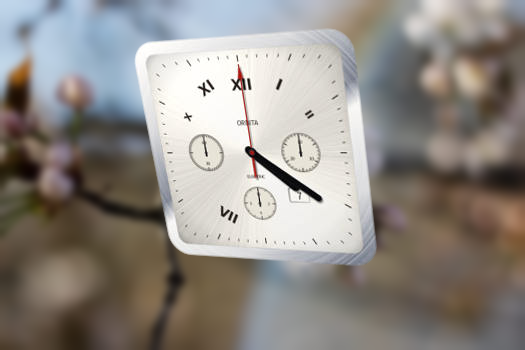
{"hour": 4, "minute": 21}
